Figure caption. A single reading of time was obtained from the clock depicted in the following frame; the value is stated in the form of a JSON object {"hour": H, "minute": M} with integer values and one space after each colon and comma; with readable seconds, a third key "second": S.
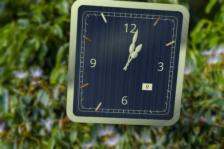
{"hour": 1, "minute": 2}
